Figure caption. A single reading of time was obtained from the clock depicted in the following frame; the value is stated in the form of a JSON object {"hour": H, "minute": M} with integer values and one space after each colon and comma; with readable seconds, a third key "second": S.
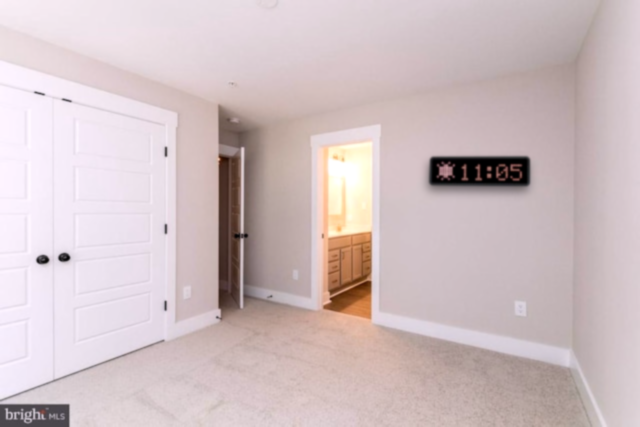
{"hour": 11, "minute": 5}
